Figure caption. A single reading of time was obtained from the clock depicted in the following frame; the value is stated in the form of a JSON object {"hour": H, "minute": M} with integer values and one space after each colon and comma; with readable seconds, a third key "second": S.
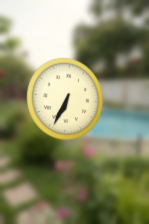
{"hour": 6, "minute": 34}
